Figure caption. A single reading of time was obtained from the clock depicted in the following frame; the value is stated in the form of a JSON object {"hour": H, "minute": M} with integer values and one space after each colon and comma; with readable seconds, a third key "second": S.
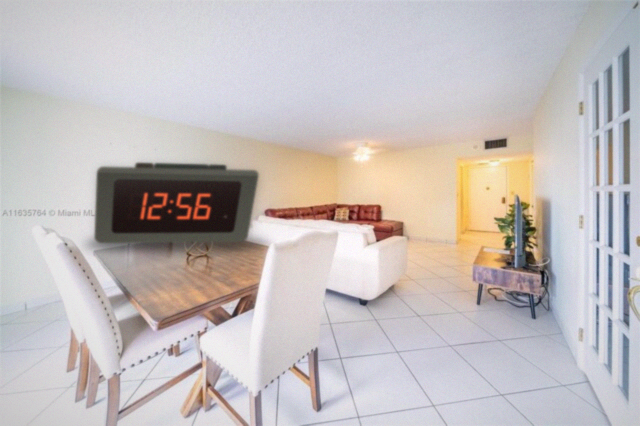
{"hour": 12, "minute": 56}
